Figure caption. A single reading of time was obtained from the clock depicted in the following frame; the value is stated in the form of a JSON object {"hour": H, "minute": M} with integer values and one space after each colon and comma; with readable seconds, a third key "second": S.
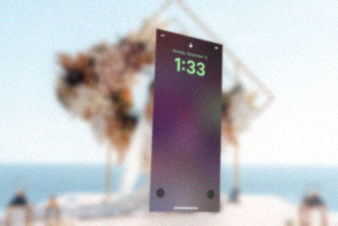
{"hour": 1, "minute": 33}
